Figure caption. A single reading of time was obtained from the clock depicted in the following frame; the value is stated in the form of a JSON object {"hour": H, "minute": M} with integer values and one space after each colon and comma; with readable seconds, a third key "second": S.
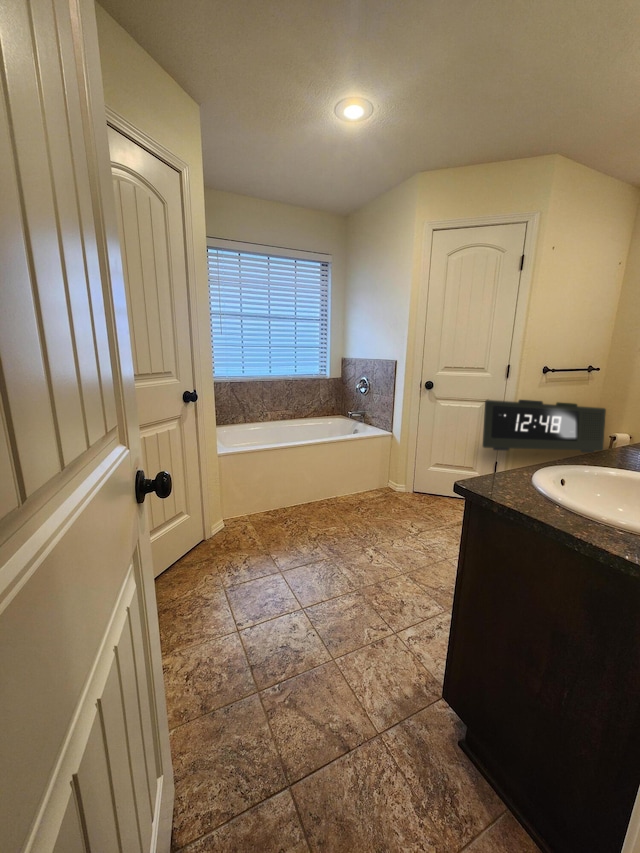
{"hour": 12, "minute": 48}
